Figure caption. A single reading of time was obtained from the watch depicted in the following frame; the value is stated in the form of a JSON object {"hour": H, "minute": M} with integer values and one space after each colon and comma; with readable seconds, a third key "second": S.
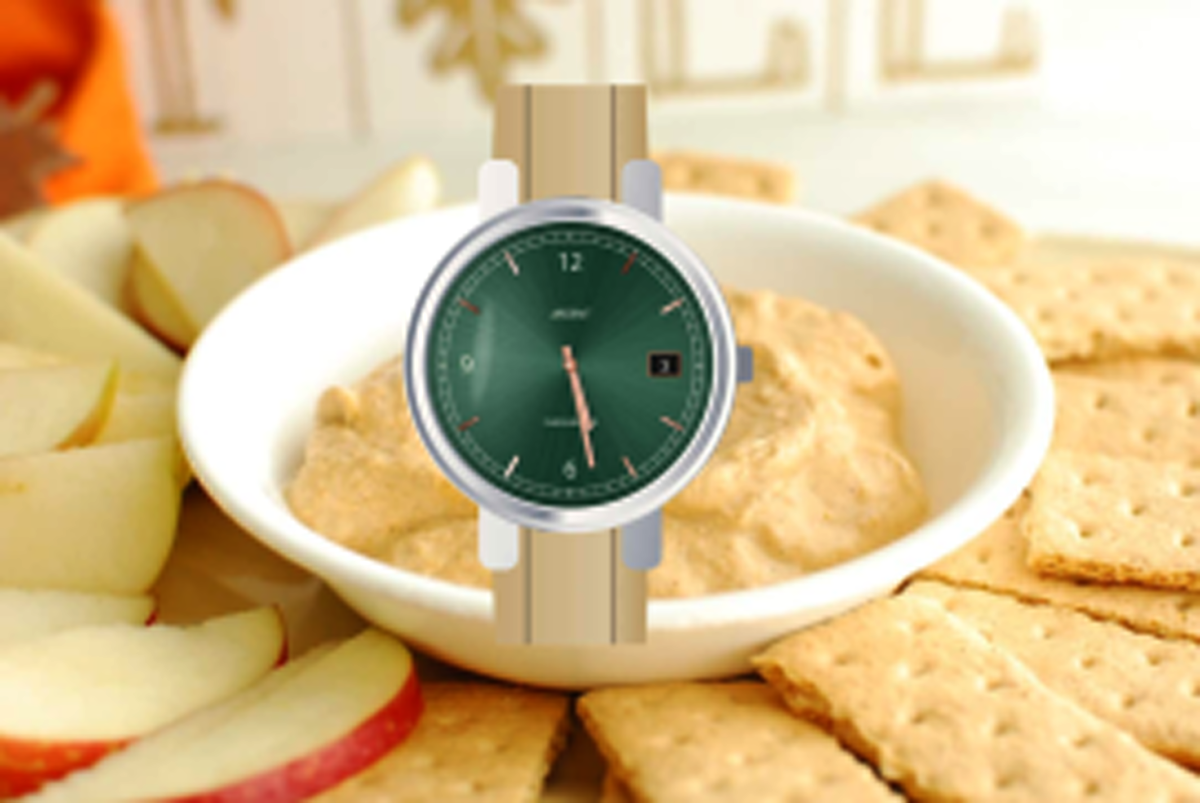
{"hour": 5, "minute": 28}
